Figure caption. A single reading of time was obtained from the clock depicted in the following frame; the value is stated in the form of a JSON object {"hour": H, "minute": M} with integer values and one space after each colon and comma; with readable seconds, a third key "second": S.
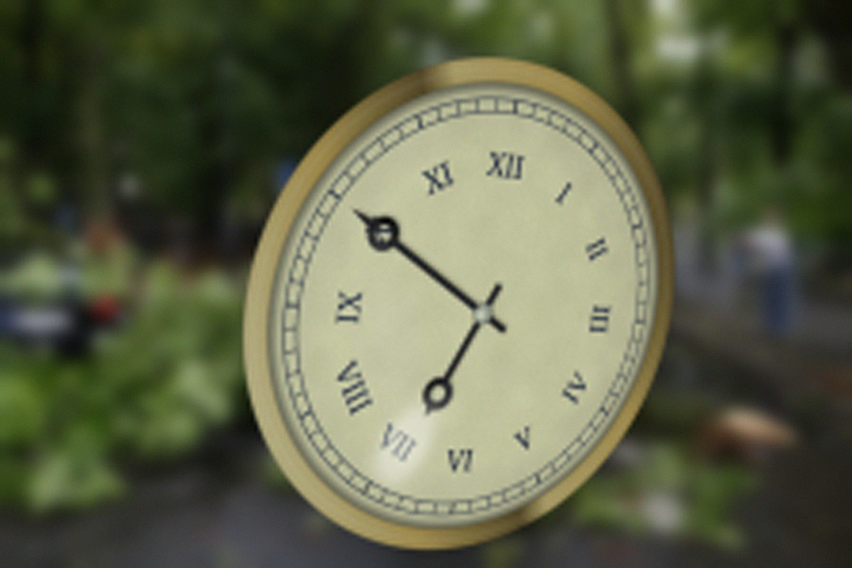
{"hour": 6, "minute": 50}
